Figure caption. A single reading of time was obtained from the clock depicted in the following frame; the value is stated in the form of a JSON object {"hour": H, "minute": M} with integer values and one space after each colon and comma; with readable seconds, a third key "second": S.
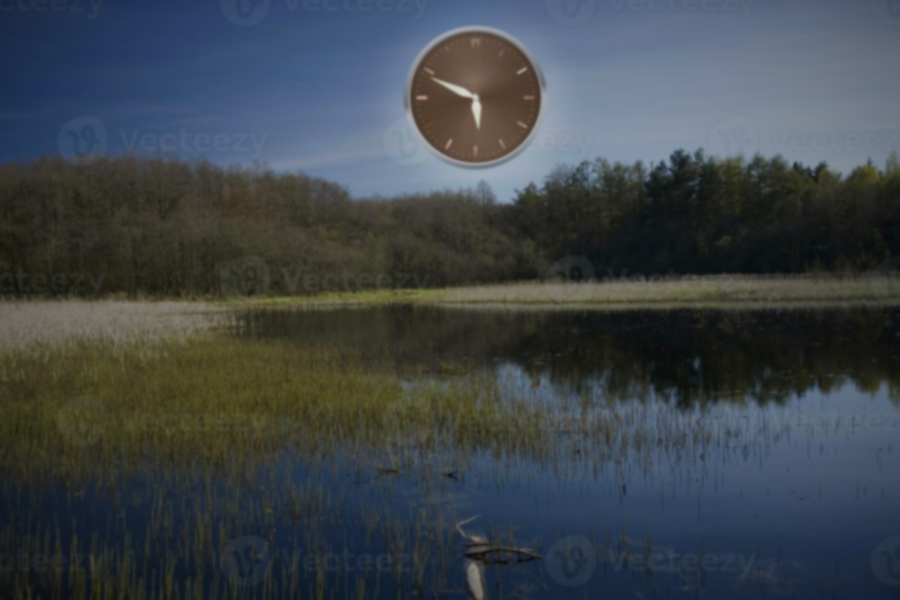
{"hour": 5, "minute": 49}
